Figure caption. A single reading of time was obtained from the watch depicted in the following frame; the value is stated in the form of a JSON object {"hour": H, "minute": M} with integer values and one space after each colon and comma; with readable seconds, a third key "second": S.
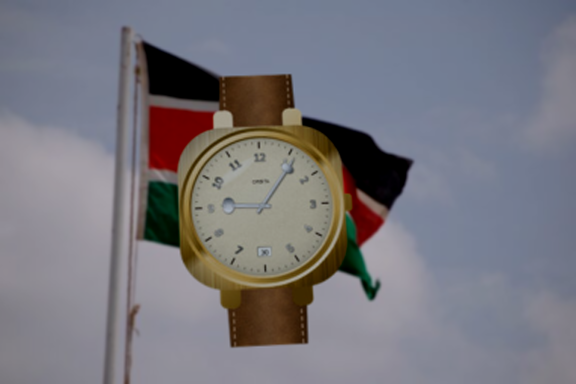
{"hour": 9, "minute": 6}
